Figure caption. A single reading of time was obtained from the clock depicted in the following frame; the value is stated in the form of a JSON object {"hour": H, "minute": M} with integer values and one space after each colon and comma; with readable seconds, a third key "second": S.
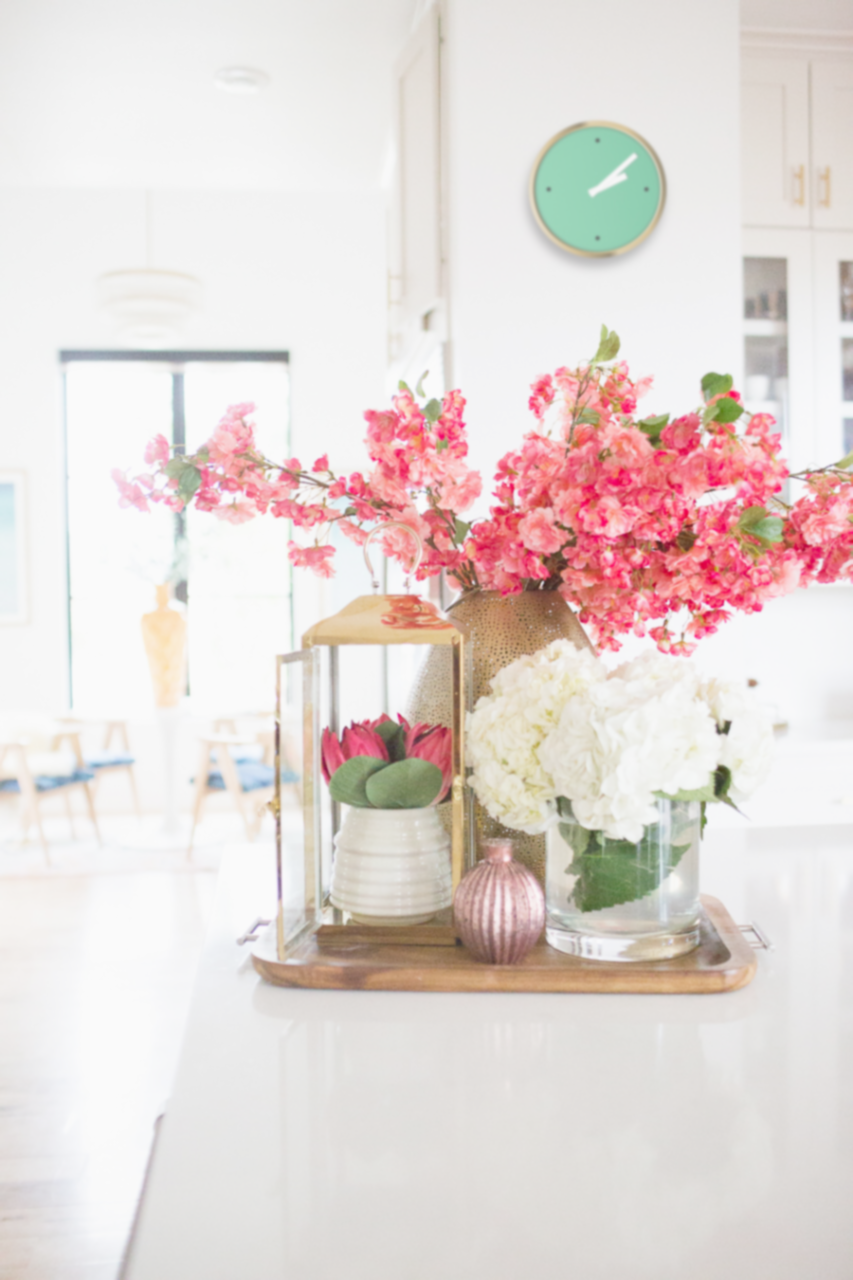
{"hour": 2, "minute": 8}
